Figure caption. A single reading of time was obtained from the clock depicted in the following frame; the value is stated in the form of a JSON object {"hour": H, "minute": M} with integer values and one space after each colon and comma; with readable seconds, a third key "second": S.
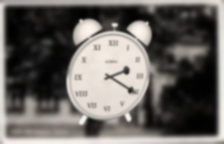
{"hour": 2, "minute": 20}
